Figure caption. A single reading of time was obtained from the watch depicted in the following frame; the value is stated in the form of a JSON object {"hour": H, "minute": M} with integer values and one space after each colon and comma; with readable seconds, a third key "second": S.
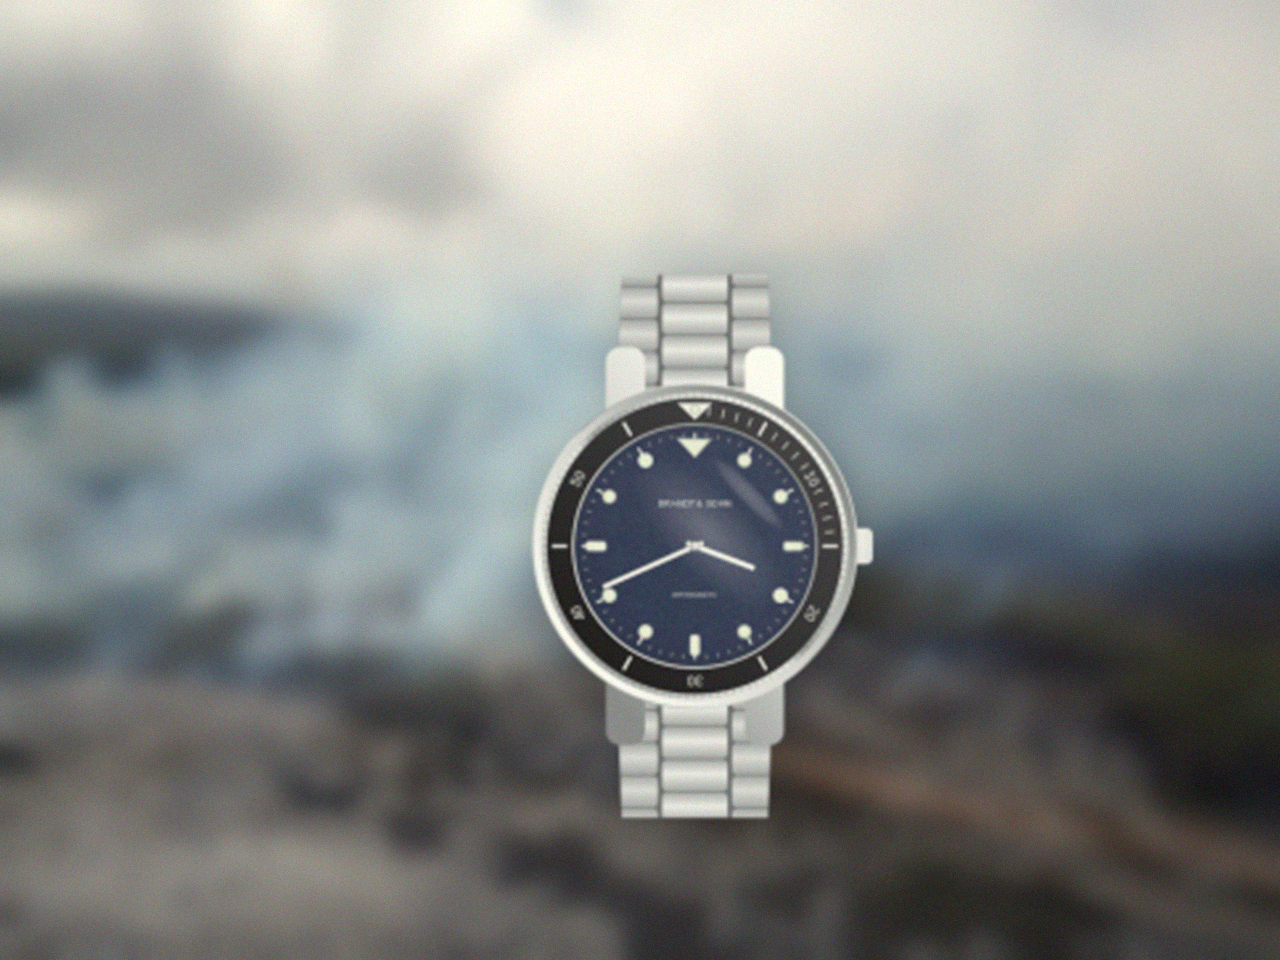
{"hour": 3, "minute": 41}
